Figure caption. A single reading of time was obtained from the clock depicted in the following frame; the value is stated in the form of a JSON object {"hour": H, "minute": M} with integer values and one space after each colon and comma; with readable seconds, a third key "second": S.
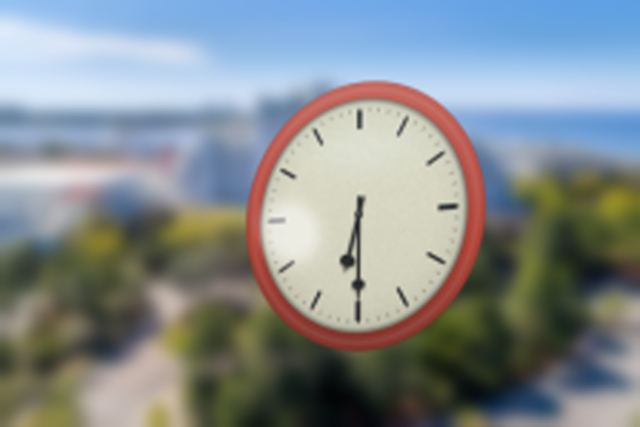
{"hour": 6, "minute": 30}
